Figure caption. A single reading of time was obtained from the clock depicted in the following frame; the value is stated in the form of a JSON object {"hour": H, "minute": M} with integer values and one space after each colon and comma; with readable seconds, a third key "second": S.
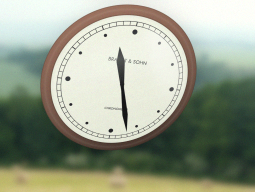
{"hour": 11, "minute": 27}
